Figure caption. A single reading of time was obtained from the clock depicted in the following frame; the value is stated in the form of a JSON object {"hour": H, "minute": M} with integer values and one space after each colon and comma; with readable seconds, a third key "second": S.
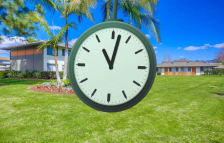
{"hour": 11, "minute": 2}
